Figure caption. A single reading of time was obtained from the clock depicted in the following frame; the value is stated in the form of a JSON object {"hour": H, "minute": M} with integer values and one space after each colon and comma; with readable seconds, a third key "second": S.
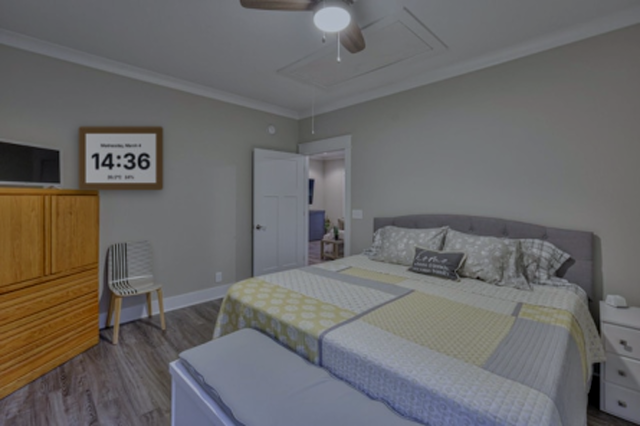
{"hour": 14, "minute": 36}
